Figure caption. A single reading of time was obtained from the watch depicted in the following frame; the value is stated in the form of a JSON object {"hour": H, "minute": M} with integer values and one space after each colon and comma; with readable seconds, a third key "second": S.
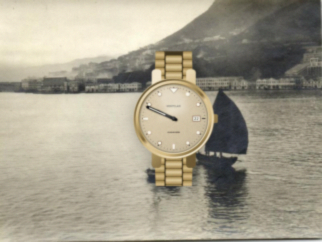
{"hour": 9, "minute": 49}
